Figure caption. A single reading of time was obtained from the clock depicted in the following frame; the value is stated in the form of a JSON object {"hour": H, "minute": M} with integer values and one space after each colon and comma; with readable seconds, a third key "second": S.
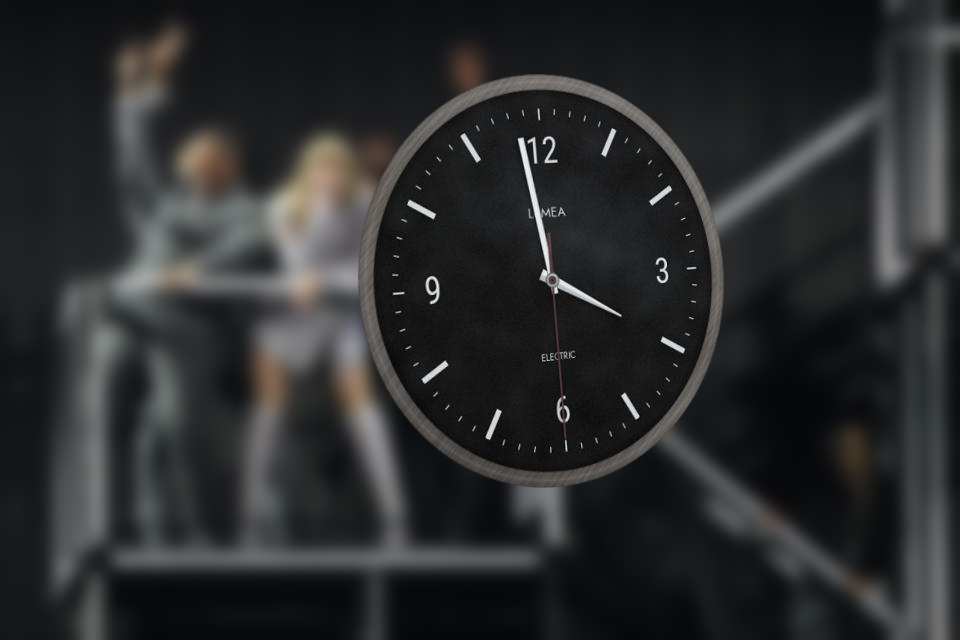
{"hour": 3, "minute": 58, "second": 30}
